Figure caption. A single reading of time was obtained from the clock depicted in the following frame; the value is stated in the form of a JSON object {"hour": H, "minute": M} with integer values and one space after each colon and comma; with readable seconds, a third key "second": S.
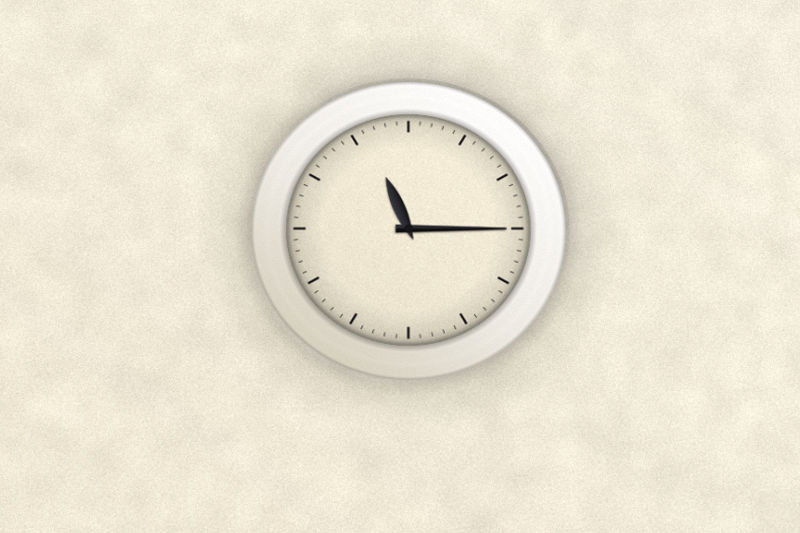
{"hour": 11, "minute": 15}
